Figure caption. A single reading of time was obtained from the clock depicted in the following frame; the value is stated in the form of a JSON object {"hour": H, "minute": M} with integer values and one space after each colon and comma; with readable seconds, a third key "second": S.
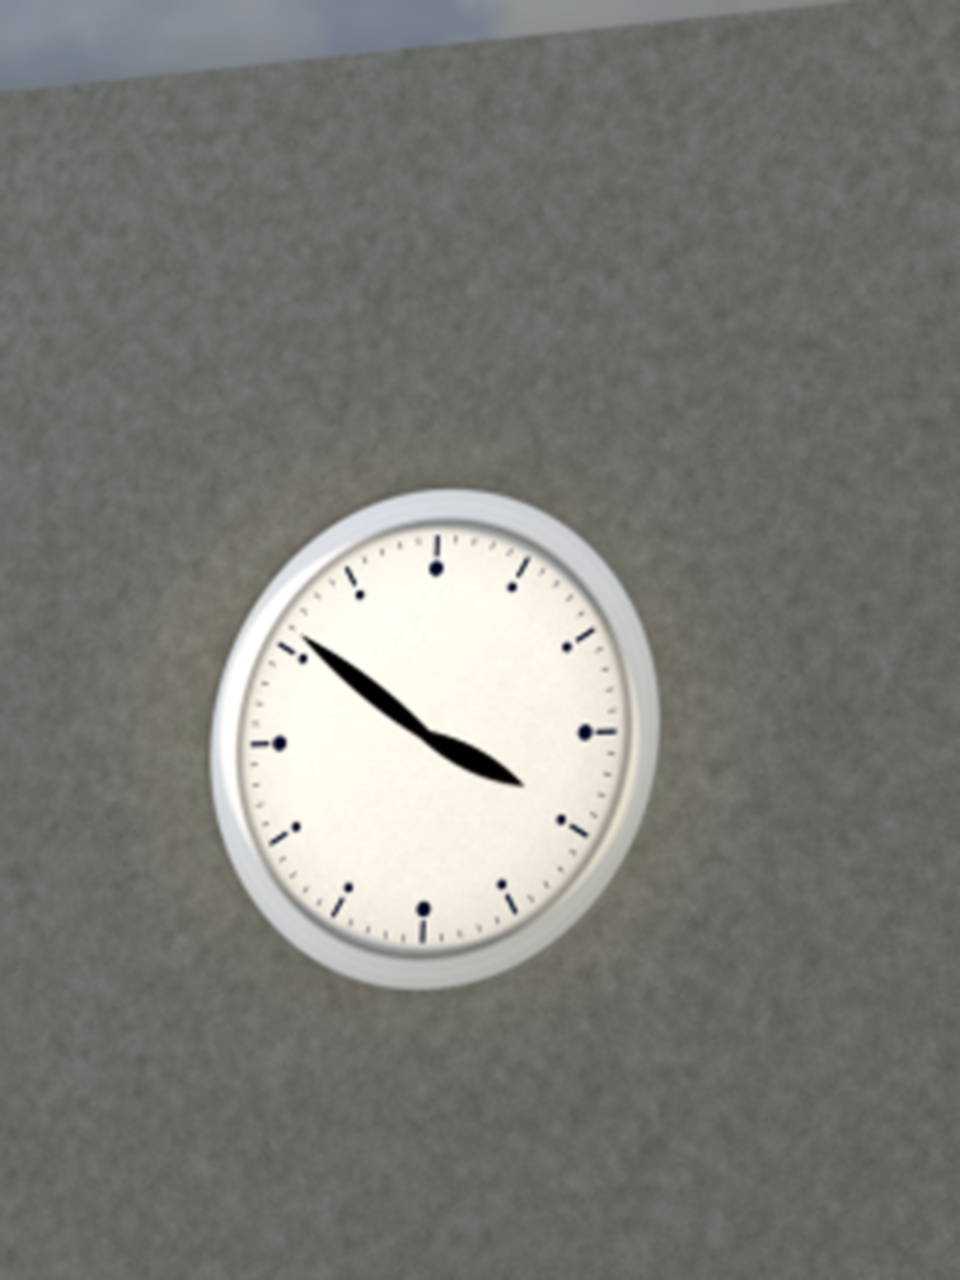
{"hour": 3, "minute": 51}
